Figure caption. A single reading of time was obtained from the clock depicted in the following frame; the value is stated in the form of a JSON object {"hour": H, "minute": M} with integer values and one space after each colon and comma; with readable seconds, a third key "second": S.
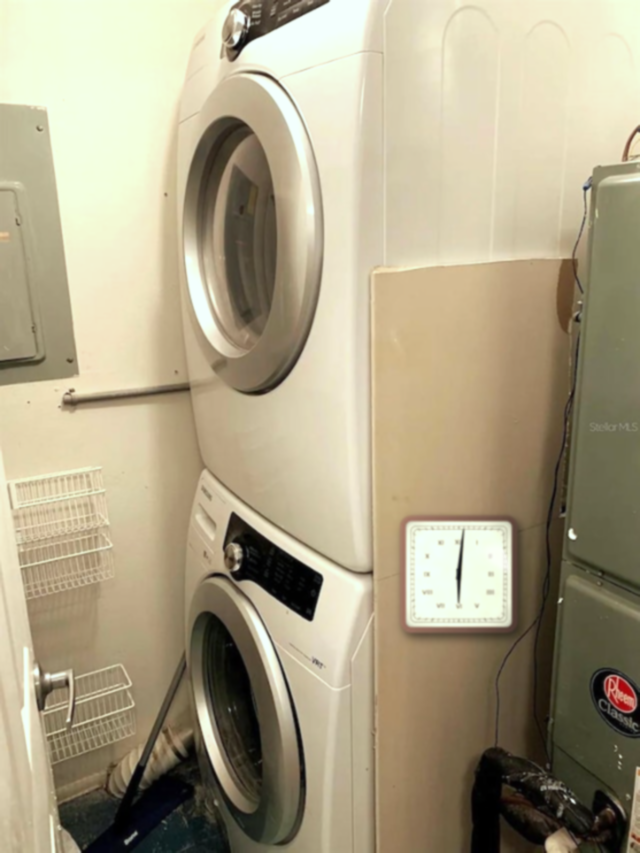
{"hour": 6, "minute": 1}
